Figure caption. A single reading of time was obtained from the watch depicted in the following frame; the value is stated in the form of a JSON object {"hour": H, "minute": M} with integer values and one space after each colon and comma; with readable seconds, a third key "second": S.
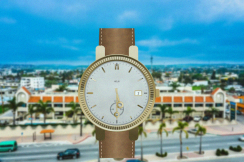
{"hour": 5, "minute": 30}
